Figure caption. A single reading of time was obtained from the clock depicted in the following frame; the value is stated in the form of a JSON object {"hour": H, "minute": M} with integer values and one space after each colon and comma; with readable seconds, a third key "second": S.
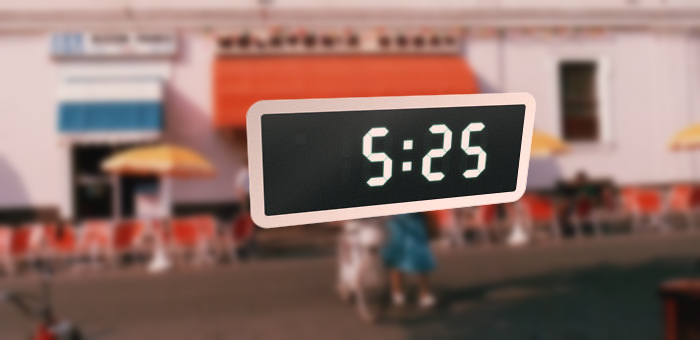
{"hour": 5, "minute": 25}
